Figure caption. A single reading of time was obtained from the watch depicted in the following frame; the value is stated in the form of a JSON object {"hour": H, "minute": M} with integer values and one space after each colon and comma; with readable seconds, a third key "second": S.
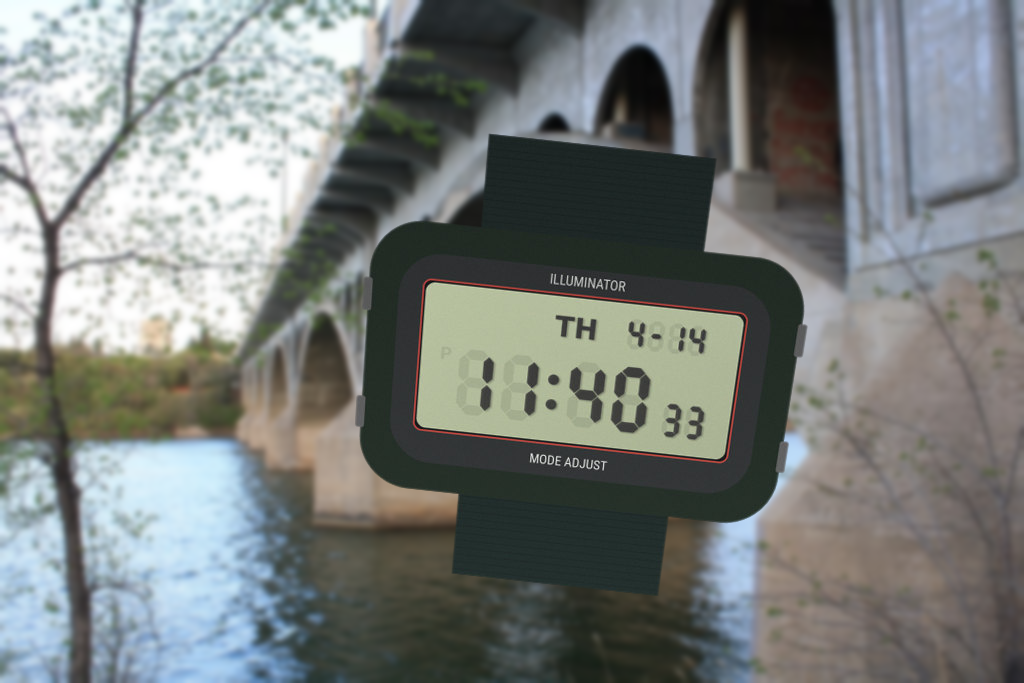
{"hour": 11, "minute": 40, "second": 33}
